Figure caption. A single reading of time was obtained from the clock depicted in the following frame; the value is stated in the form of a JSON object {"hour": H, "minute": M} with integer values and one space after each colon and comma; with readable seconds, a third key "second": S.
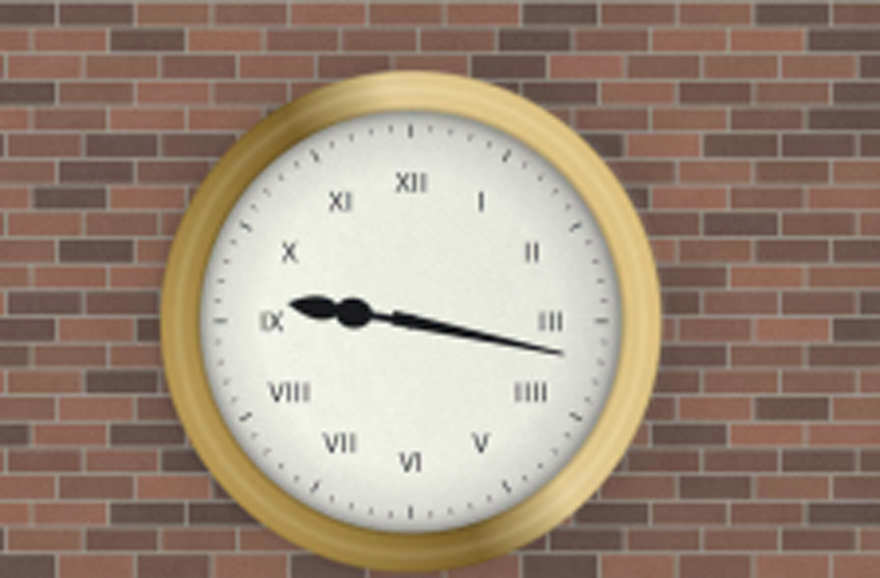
{"hour": 9, "minute": 17}
